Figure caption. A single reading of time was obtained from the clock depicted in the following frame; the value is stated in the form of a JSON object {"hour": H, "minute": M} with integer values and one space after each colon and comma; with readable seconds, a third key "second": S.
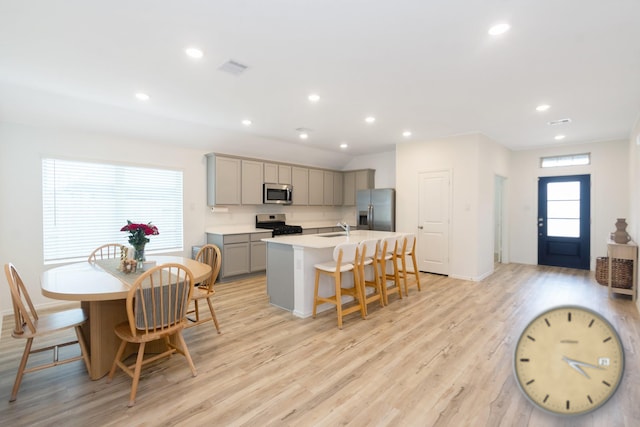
{"hour": 4, "minute": 17}
